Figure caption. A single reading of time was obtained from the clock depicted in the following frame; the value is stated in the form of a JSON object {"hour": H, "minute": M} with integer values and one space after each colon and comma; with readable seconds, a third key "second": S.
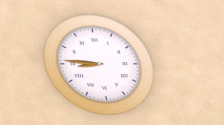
{"hour": 8, "minute": 46}
